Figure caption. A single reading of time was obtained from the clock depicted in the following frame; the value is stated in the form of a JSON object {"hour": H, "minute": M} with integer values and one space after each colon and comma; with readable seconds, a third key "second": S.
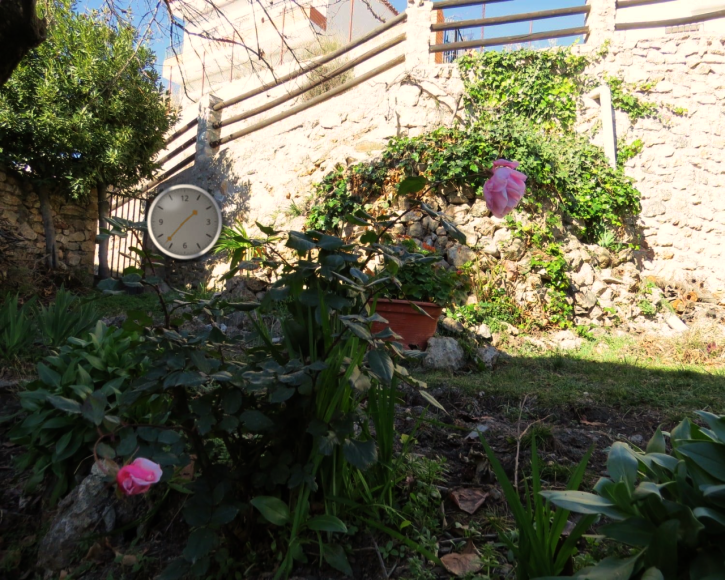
{"hour": 1, "minute": 37}
